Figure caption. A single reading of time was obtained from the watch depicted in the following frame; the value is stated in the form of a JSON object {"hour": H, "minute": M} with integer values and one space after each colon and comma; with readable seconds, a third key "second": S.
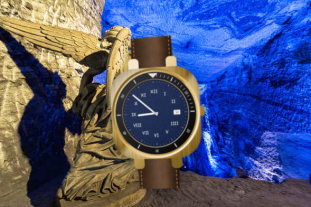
{"hour": 8, "minute": 52}
